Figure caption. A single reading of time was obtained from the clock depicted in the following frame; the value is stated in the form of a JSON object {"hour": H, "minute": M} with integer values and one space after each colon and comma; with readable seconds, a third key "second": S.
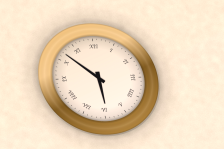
{"hour": 5, "minute": 52}
